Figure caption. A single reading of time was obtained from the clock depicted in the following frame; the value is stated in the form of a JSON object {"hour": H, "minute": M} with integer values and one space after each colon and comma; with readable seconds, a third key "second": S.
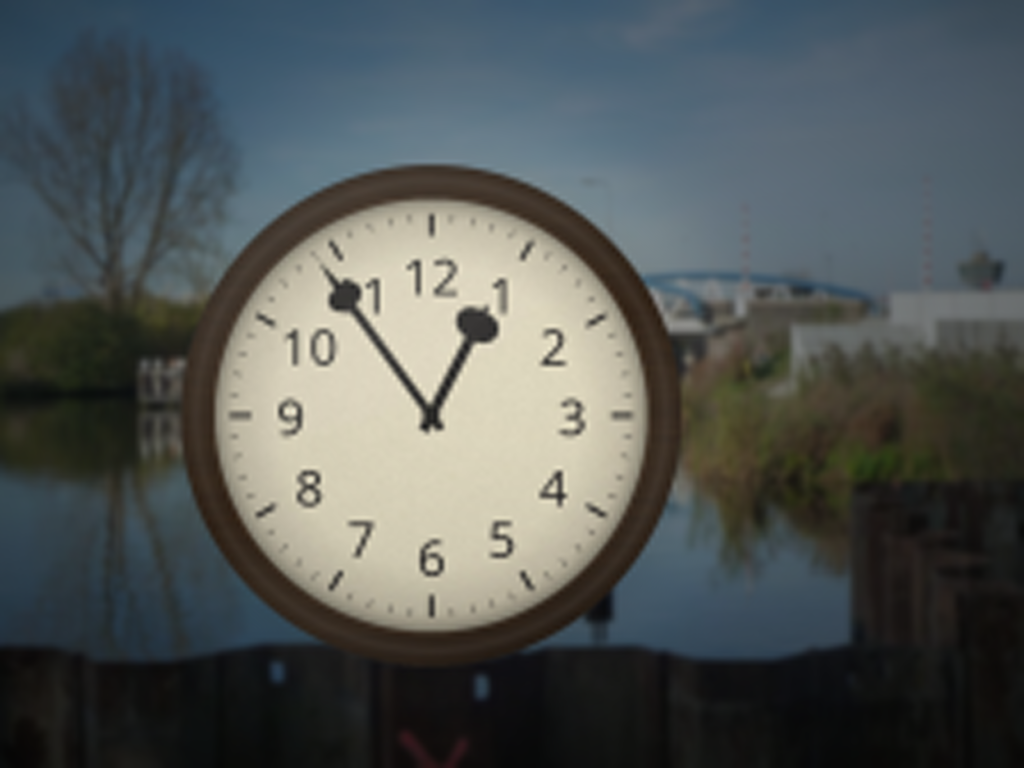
{"hour": 12, "minute": 54}
